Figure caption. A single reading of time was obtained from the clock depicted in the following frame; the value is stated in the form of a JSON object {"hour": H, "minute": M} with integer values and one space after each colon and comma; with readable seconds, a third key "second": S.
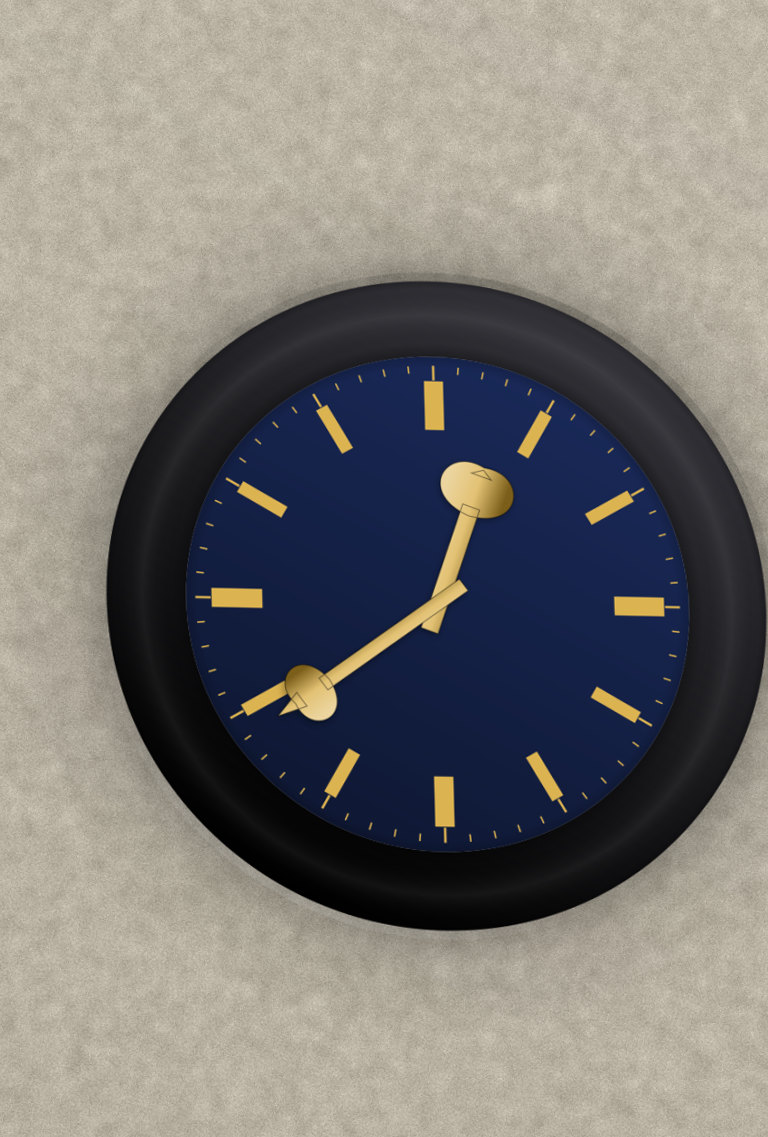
{"hour": 12, "minute": 39}
